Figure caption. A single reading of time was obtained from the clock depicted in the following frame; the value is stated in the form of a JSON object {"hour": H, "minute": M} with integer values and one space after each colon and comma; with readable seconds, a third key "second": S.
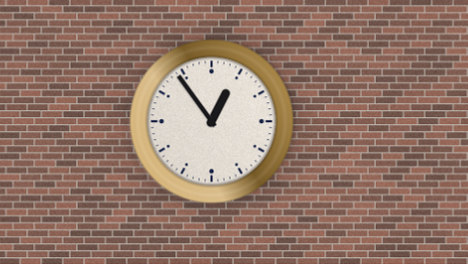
{"hour": 12, "minute": 54}
